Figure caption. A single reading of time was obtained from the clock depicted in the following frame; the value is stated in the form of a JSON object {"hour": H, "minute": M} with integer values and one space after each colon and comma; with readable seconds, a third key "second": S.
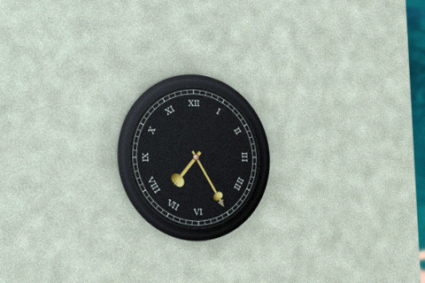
{"hour": 7, "minute": 25}
